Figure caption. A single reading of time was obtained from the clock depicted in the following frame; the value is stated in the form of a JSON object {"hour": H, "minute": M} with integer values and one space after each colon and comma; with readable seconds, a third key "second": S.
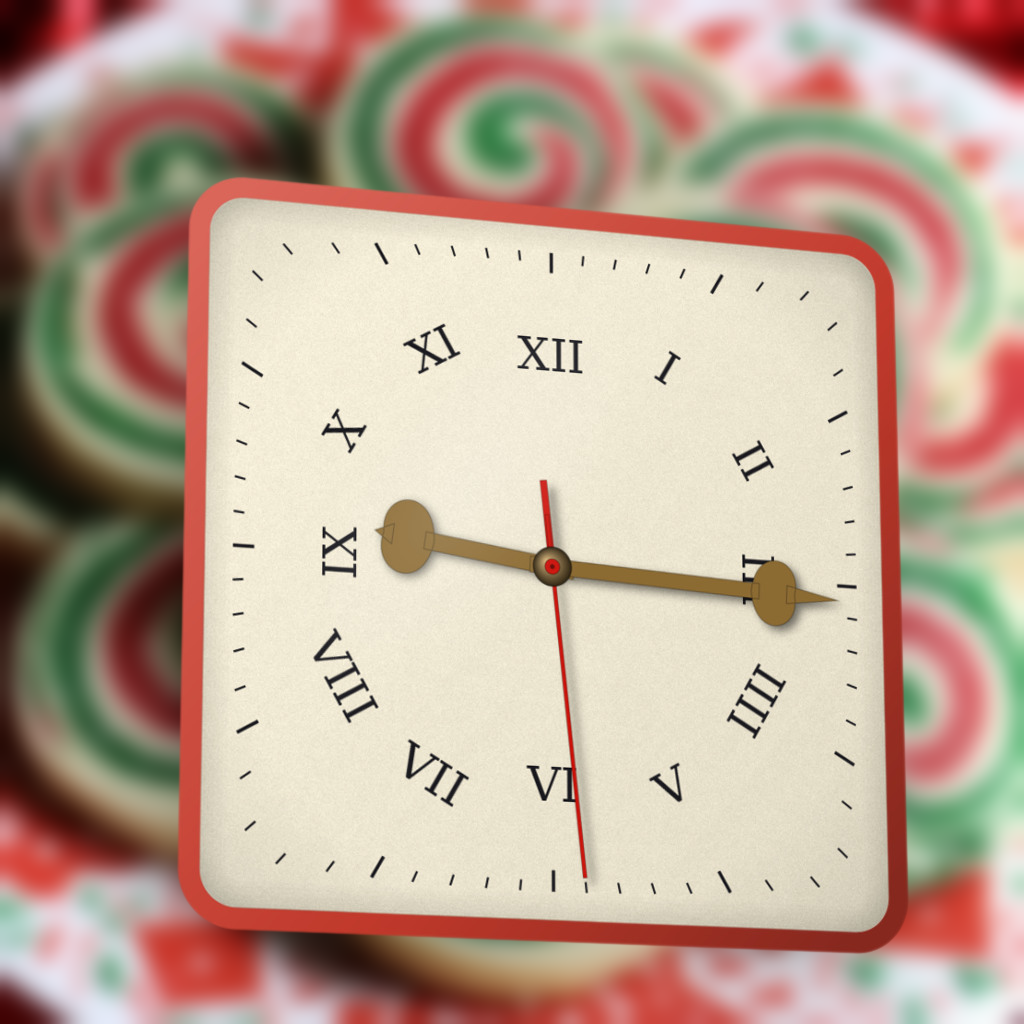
{"hour": 9, "minute": 15, "second": 29}
